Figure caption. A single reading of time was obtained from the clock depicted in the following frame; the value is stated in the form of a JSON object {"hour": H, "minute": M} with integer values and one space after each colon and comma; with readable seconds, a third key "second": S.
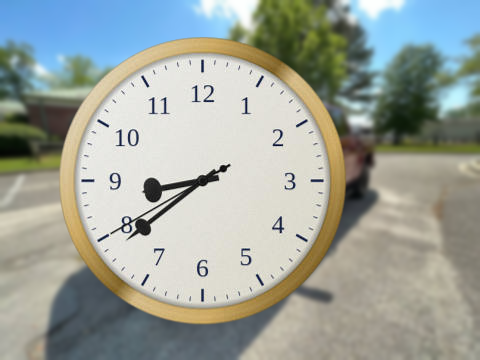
{"hour": 8, "minute": 38, "second": 40}
